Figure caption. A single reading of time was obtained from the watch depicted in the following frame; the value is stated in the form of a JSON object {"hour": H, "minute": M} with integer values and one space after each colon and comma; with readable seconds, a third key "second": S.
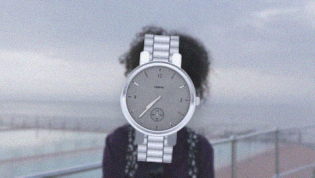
{"hour": 7, "minute": 37}
